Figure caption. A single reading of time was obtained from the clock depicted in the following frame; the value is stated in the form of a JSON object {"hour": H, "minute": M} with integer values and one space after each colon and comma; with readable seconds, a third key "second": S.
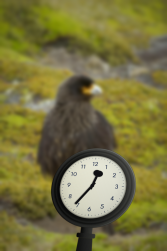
{"hour": 12, "minute": 36}
